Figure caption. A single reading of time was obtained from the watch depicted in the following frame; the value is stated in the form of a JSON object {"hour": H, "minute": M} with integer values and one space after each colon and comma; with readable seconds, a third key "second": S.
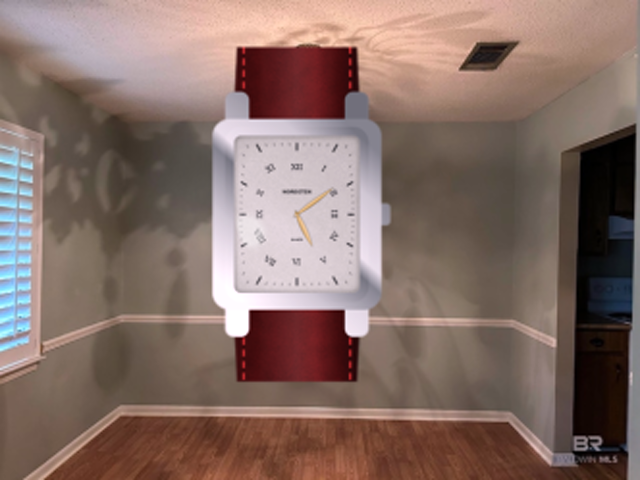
{"hour": 5, "minute": 9}
